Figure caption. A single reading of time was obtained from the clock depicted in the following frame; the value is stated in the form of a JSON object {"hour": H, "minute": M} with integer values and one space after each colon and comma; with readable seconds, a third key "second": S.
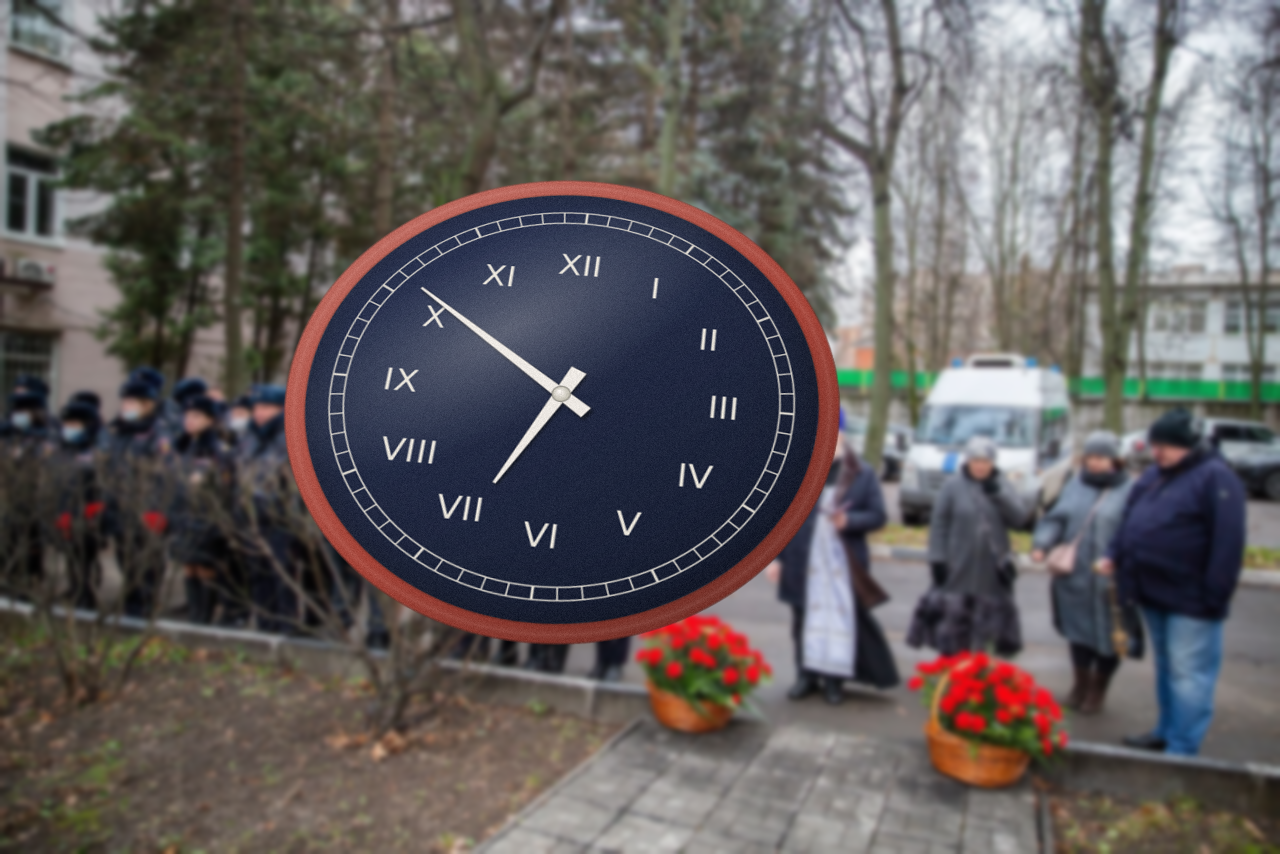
{"hour": 6, "minute": 51}
